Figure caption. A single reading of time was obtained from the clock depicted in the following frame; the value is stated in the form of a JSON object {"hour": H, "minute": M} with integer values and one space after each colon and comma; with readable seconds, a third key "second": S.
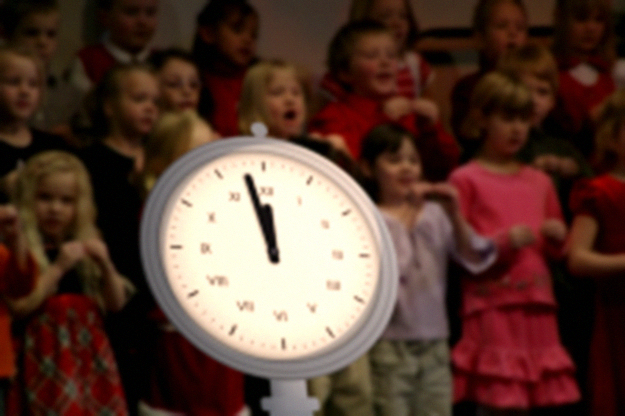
{"hour": 11, "minute": 58}
